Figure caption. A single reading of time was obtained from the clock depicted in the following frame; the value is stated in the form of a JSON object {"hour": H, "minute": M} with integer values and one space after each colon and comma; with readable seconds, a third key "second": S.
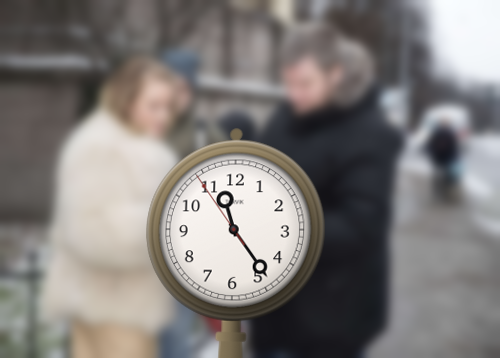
{"hour": 11, "minute": 23, "second": 54}
